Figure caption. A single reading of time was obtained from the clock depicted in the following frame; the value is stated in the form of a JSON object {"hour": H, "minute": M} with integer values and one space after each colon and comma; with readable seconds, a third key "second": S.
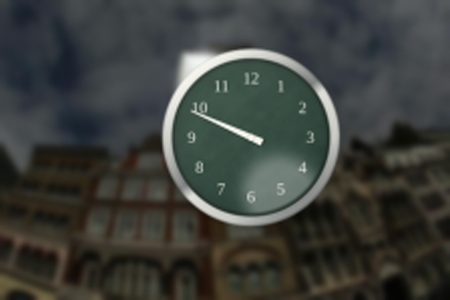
{"hour": 9, "minute": 49}
